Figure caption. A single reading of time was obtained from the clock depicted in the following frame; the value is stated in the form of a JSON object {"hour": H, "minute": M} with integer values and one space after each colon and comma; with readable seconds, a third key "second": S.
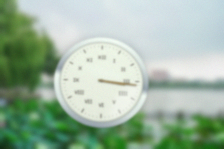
{"hour": 3, "minute": 16}
